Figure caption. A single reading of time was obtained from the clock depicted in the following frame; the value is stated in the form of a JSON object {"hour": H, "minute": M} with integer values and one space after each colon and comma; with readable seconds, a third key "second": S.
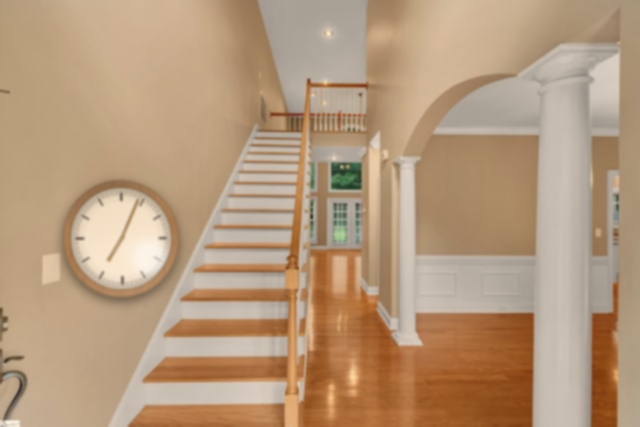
{"hour": 7, "minute": 4}
